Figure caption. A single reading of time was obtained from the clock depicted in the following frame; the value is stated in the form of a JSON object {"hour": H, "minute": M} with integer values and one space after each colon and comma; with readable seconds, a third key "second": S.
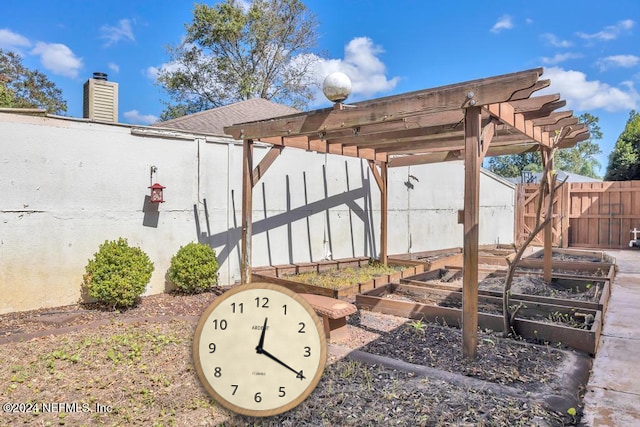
{"hour": 12, "minute": 20}
